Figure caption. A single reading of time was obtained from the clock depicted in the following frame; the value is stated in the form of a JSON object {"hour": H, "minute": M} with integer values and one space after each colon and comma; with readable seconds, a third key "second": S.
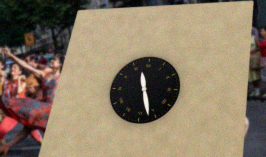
{"hour": 11, "minute": 27}
